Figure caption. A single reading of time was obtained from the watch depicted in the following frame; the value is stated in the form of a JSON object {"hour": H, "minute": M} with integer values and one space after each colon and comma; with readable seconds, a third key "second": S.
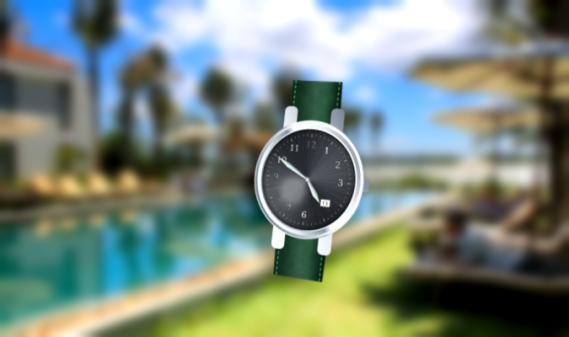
{"hour": 4, "minute": 50}
